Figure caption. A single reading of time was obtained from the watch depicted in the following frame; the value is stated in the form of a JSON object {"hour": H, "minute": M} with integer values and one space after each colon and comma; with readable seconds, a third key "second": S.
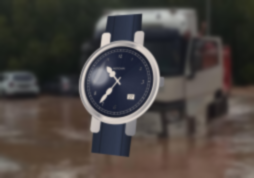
{"hour": 10, "minute": 36}
